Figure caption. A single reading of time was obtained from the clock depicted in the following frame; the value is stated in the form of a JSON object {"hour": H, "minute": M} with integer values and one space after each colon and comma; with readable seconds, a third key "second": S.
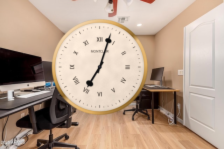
{"hour": 7, "minute": 3}
